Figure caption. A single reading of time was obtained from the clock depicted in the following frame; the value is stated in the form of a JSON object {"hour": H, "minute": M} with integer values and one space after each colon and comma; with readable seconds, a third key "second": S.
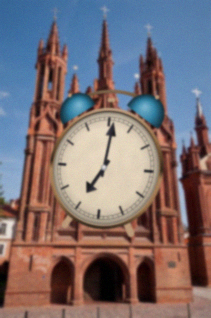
{"hour": 7, "minute": 1}
